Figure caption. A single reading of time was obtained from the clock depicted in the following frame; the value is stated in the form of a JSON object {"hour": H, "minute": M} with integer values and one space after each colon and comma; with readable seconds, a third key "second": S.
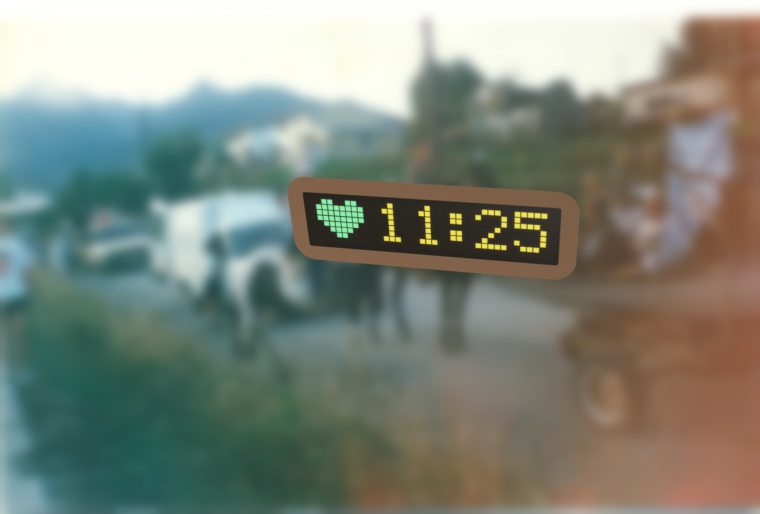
{"hour": 11, "minute": 25}
